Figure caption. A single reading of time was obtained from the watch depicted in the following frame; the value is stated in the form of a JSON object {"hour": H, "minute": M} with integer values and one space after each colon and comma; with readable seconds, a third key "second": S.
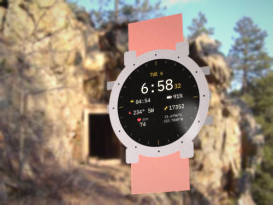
{"hour": 6, "minute": 58}
